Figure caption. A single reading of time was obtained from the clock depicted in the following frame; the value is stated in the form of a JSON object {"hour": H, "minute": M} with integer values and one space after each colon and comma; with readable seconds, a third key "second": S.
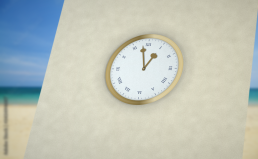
{"hour": 12, "minute": 58}
